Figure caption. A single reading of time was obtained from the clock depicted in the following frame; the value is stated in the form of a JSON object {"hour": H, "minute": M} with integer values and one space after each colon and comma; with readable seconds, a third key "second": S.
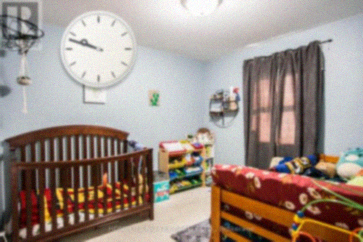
{"hour": 9, "minute": 48}
